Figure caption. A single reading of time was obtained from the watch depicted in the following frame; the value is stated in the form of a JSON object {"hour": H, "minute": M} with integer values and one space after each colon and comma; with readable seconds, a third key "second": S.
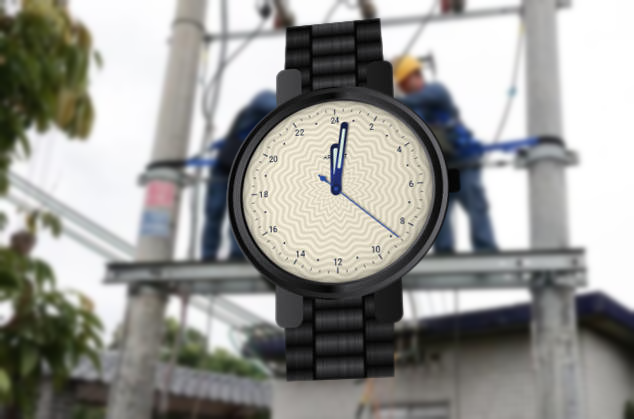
{"hour": 0, "minute": 1, "second": 22}
